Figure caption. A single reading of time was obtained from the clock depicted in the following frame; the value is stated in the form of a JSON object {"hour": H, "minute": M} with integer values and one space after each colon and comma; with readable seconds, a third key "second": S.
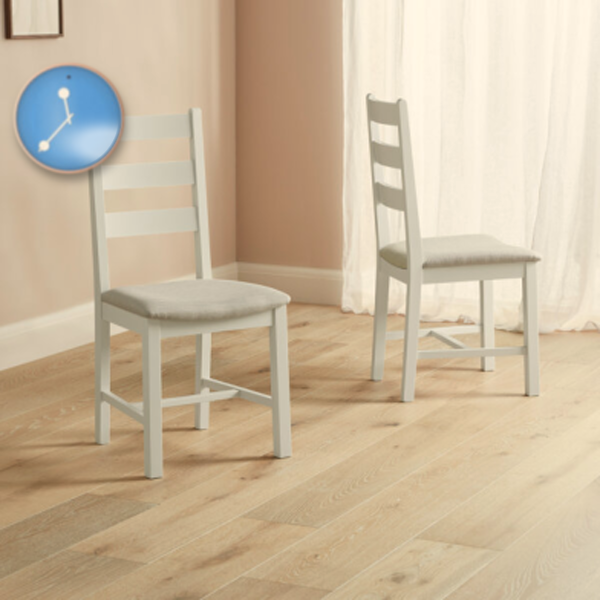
{"hour": 11, "minute": 37}
